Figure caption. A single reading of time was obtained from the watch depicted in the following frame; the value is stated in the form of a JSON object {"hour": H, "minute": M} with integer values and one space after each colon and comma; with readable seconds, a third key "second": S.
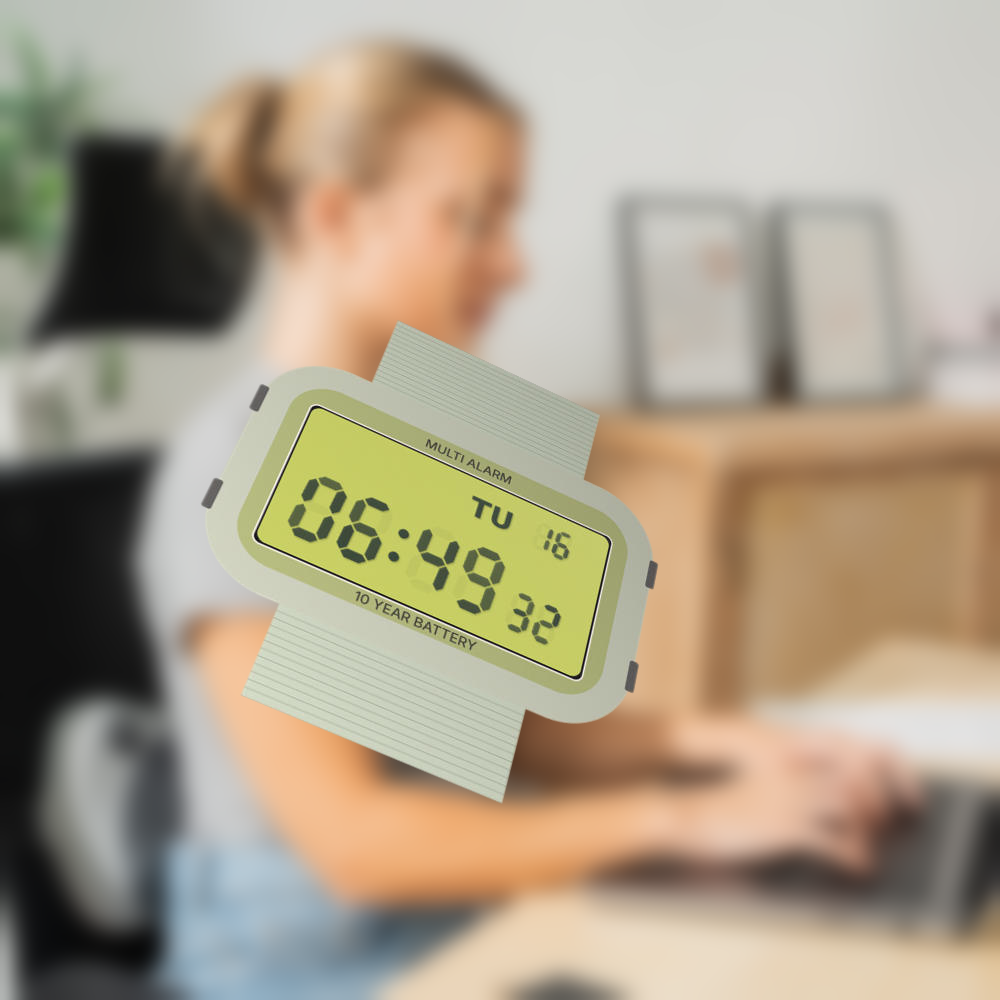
{"hour": 6, "minute": 49, "second": 32}
